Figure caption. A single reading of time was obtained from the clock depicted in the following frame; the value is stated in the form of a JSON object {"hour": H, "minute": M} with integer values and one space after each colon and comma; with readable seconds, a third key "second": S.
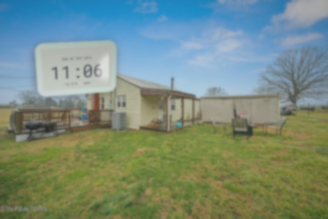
{"hour": 11, "minute": 6}
